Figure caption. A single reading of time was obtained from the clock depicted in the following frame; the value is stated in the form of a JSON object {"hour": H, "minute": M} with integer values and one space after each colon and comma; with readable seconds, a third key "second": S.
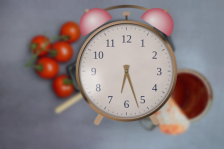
{"hour": 6, "minute": 27}
